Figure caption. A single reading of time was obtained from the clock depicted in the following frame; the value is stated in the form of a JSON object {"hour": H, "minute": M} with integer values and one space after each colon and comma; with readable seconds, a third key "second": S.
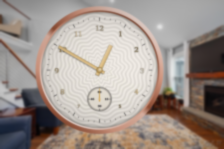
{"hour": 12, "minute": 50}
